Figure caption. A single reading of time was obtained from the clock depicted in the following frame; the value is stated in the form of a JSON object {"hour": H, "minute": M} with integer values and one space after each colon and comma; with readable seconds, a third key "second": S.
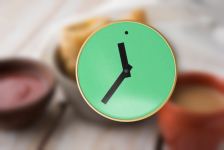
{"hour": 11, "minute": 36}
